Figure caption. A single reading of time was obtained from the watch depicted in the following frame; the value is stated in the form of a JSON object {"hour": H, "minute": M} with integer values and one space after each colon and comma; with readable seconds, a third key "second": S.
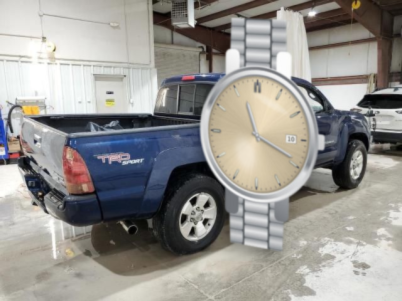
{"hour": 11, "minute": 19}
